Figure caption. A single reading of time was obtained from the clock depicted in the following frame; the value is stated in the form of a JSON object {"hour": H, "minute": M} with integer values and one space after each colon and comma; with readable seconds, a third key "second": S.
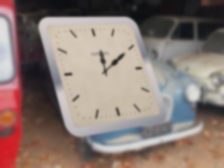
{"hour": 12, "minute": 10}
